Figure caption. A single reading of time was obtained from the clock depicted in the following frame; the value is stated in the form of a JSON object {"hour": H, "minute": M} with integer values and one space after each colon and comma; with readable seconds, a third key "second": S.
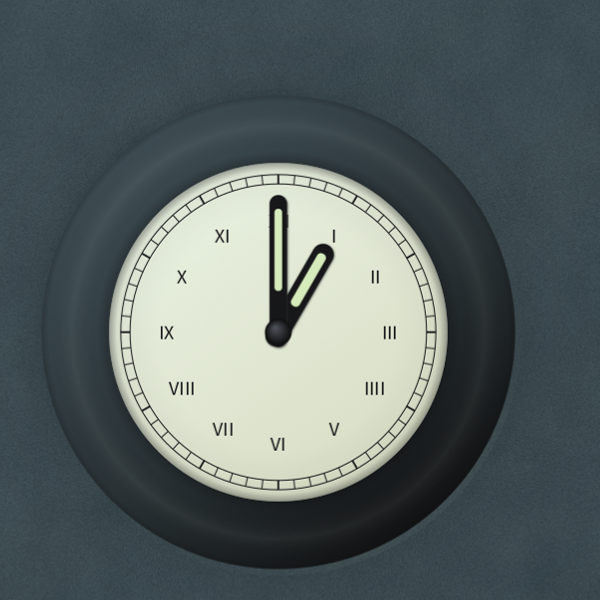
{"hour": 1, "minute": 0}
